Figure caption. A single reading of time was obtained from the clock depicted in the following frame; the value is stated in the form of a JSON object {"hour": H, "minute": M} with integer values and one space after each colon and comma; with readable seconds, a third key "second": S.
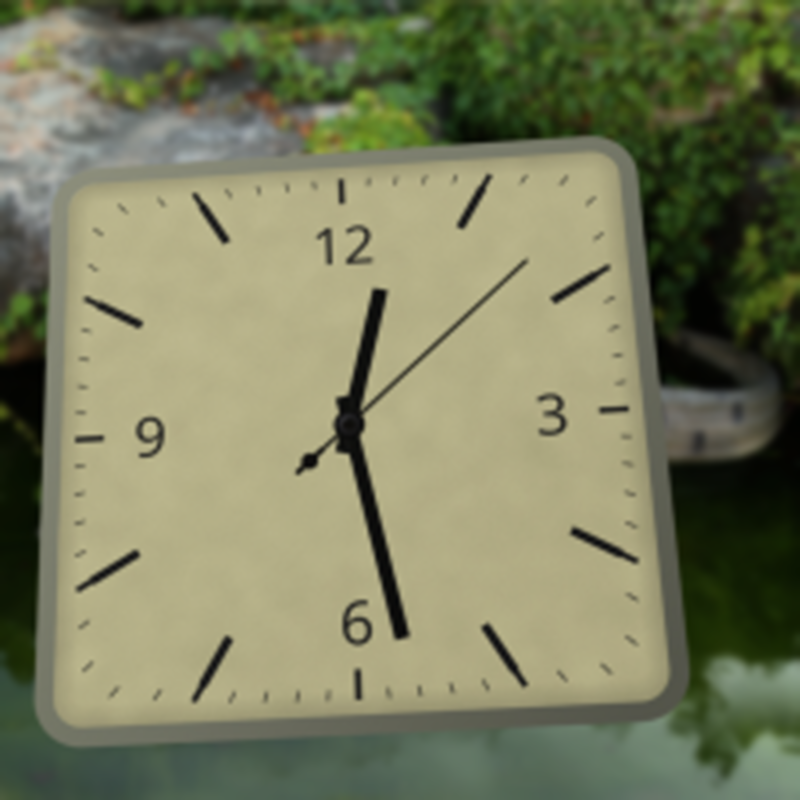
{"hour": 12, "minute": 28, "second": 8}
